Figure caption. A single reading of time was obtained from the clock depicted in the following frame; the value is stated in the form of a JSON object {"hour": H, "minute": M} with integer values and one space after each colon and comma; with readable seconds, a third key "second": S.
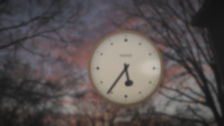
{"hour": 5, "minute": 36}
